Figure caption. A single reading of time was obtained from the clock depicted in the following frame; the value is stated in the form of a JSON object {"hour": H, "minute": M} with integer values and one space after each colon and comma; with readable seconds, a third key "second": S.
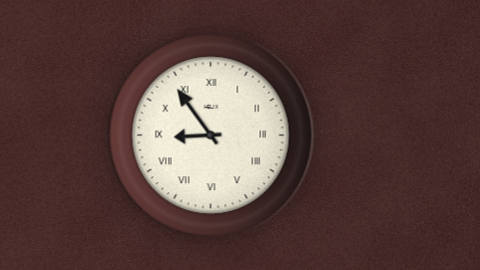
{"hour": 8, "minute": 54}
